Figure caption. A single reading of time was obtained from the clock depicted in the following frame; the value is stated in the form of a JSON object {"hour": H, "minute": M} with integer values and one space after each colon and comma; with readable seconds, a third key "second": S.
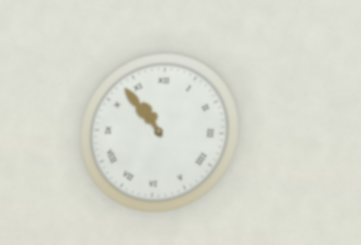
{"hour": 10, "minute": 53}
